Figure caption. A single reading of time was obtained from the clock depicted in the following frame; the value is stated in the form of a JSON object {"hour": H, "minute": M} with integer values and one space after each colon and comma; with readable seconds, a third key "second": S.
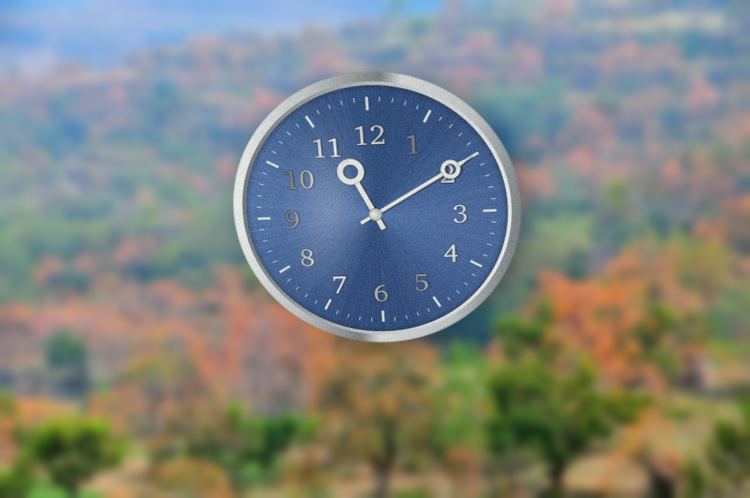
{"hour": 11, "minute": 10}
